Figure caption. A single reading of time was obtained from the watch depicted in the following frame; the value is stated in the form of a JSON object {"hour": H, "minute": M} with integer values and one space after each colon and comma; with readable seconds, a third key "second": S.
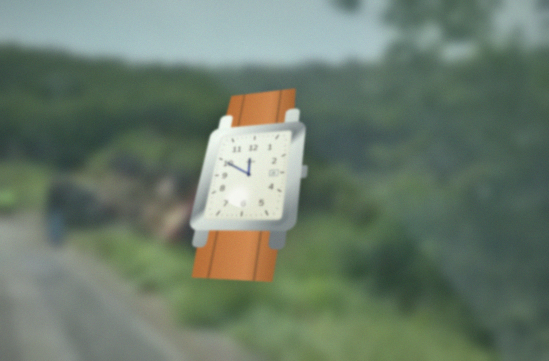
{"hour": 11, "minute": 50}
